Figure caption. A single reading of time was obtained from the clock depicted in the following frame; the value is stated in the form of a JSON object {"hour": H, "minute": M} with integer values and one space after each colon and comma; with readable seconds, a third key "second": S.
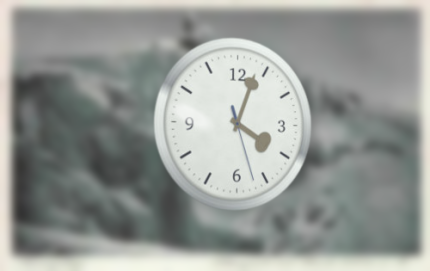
{"hour": 4, "minute": 3, "second": 27}
